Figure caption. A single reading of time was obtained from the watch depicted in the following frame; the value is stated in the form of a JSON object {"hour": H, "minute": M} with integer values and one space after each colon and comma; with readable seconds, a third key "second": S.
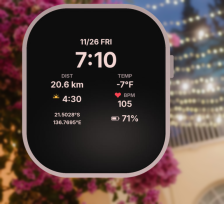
{"hour": 7, "minute": 10}
